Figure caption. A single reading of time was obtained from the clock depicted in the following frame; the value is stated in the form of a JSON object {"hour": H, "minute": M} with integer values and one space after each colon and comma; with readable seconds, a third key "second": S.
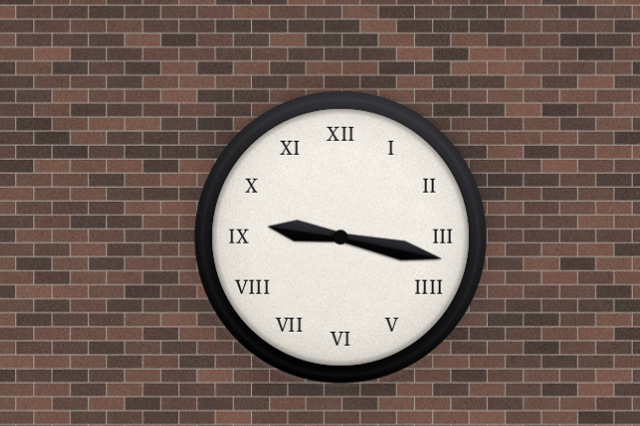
{"hour": 9, "minute": 17}
